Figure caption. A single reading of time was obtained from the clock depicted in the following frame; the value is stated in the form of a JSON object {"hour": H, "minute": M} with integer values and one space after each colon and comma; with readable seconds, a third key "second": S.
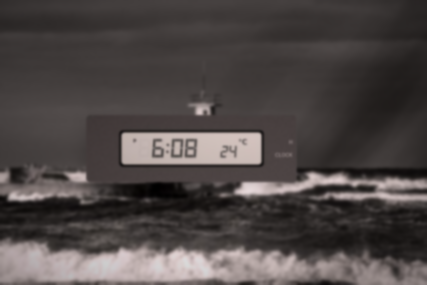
{"hour": 6, "minute": 8}
